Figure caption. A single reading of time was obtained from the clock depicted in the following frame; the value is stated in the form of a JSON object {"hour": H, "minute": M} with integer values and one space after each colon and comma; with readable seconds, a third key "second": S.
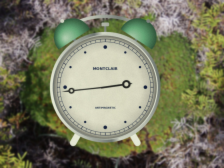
{"hour": 2, "minute": 44}
